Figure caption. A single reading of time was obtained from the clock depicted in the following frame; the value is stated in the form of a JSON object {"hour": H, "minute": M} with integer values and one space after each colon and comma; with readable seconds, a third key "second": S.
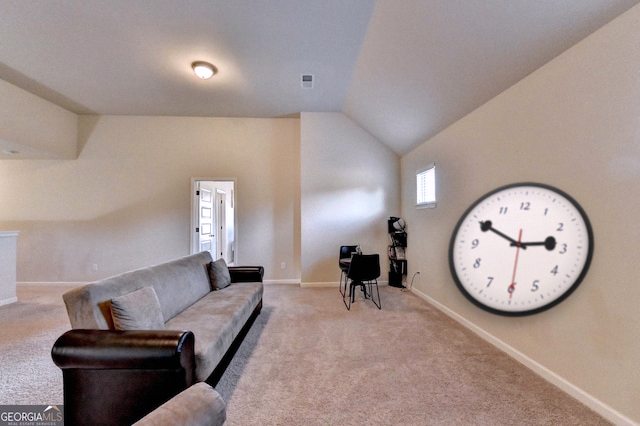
{"hour": 2, "minute": 49, "second": 30}
